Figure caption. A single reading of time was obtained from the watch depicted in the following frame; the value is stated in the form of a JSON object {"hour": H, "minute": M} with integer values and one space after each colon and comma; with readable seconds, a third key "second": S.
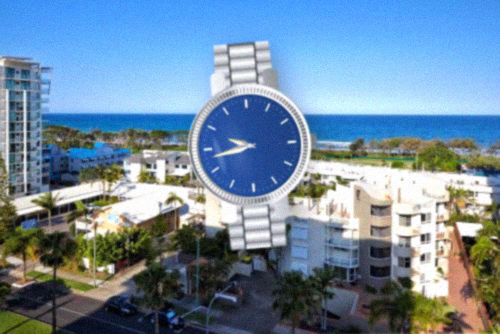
{"hour": 9, "minute": 43}
